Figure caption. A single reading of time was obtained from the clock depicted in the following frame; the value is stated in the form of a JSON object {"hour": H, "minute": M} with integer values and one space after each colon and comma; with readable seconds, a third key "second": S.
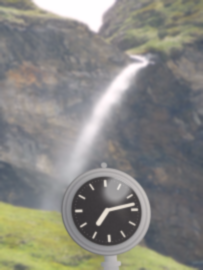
{"hour": 7, "minute": 13}
